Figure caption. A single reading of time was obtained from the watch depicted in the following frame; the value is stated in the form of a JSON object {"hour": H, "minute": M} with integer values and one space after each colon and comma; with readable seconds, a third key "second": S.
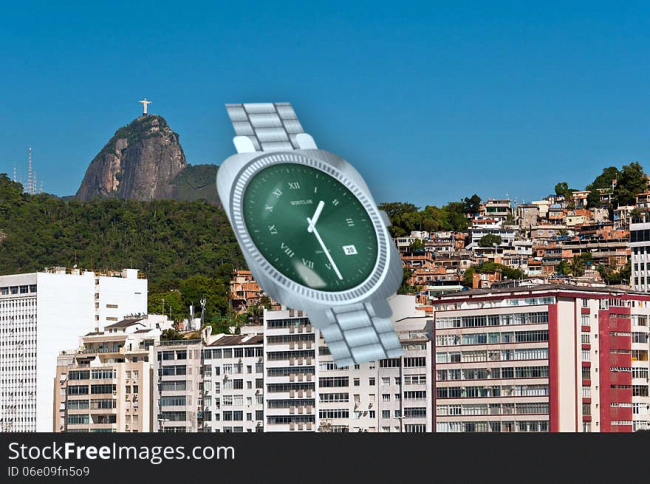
{"hour": 1, "minute": 29}
